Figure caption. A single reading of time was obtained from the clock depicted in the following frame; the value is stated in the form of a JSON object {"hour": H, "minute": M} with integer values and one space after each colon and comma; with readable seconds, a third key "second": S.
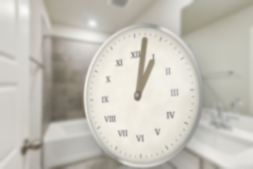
{"hour": 1, "minute": 2}
